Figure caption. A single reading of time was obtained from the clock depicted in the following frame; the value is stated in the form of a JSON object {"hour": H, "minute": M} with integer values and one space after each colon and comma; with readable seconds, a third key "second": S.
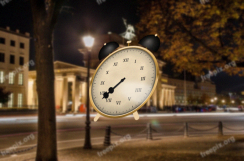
{"hour": 7, "minute": 38}
